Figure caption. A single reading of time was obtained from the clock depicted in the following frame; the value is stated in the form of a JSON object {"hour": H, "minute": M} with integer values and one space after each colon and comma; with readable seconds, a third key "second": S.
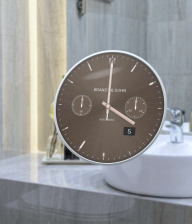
{"hour": 4, "minute": 0}
